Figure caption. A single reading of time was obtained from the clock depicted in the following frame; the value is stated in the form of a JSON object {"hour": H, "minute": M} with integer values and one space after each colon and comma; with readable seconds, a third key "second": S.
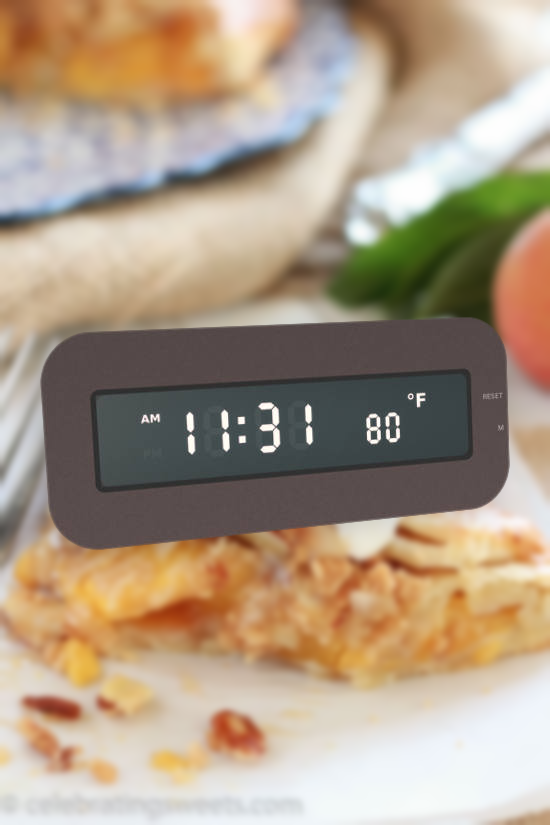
{"hour": 11, "minute": 31}
